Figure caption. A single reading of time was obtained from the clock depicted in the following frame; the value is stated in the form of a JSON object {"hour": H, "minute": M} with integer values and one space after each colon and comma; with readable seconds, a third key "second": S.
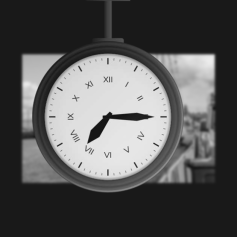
{"hour": 7, "minute": 15}
